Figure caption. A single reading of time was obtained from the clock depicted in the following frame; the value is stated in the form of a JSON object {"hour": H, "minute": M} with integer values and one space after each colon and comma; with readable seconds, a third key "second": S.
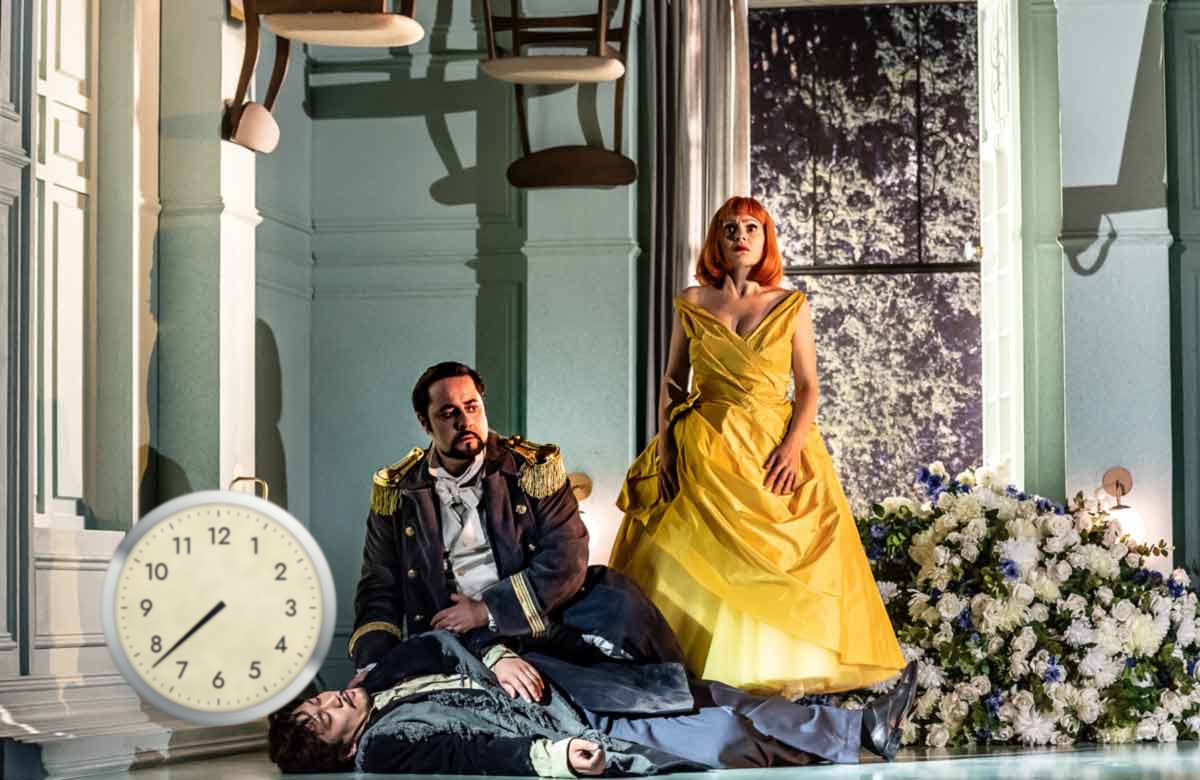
{"hour": 7, "minute": 38}
